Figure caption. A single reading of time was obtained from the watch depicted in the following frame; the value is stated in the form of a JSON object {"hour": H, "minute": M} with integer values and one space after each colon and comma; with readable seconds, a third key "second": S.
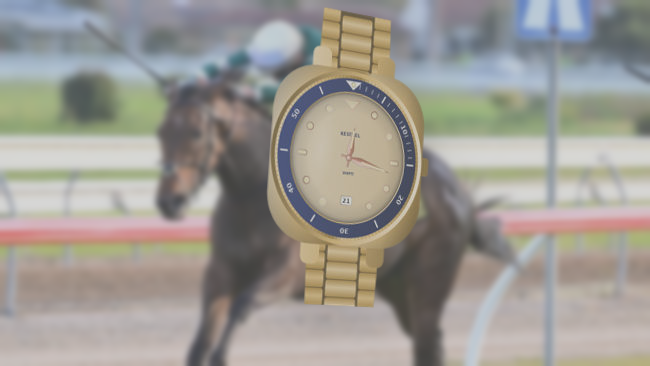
{"hour": 12, "minute": 17}
